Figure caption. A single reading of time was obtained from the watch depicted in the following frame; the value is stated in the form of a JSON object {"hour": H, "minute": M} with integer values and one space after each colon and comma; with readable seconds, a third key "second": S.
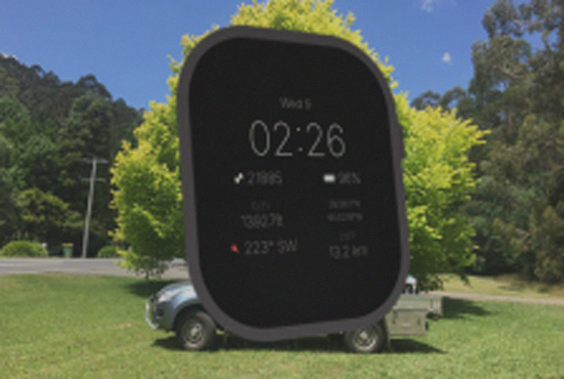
{"hour": 2, "minute": 26}
